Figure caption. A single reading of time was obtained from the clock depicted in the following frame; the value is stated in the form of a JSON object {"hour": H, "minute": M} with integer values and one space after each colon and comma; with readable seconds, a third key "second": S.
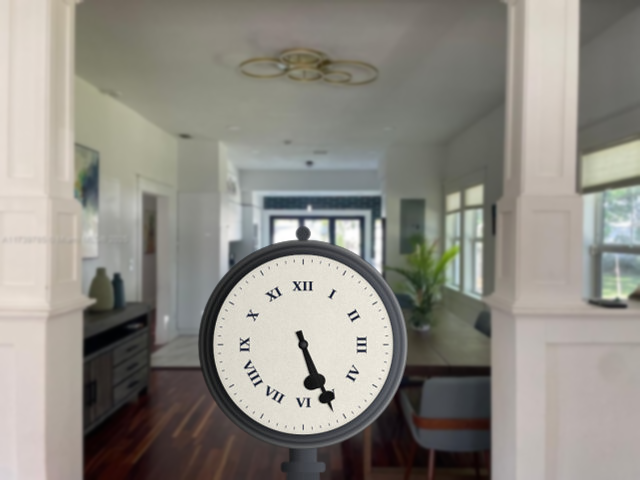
{"hour": 5, "minute": 26}
